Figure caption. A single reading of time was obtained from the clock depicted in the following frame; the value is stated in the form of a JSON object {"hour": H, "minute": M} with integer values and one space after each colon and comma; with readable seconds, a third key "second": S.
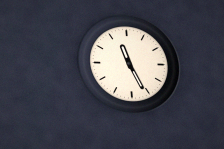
{"hour": 11, "minute": 26}
